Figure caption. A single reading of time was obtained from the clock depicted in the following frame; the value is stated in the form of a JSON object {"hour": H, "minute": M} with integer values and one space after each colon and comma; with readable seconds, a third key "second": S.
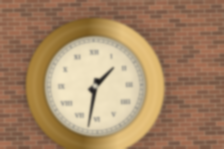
{"hour": 1, "minute": 32}
